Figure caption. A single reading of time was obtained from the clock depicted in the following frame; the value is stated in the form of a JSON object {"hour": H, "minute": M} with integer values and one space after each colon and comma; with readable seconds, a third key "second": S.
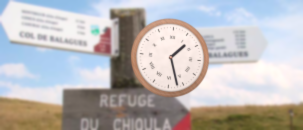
{"hour": 1, "minute": 27}
